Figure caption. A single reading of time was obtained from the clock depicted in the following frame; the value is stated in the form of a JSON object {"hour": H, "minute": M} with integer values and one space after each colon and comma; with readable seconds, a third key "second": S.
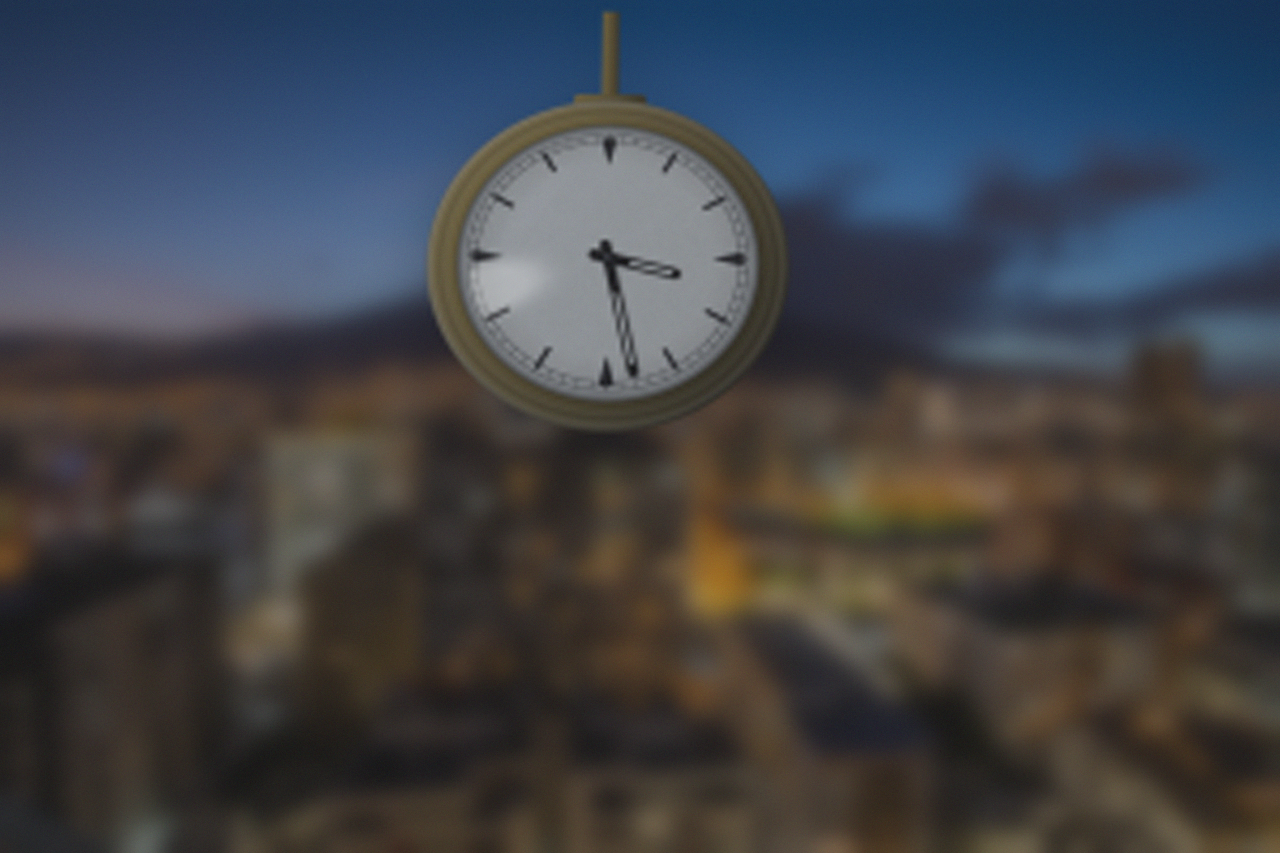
{"hour": 3, "minute": 28}
